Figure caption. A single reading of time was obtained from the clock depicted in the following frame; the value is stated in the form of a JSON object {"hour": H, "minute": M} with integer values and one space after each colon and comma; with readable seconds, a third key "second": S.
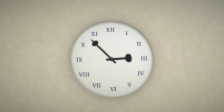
{"hour": 2, "minute": 53}
